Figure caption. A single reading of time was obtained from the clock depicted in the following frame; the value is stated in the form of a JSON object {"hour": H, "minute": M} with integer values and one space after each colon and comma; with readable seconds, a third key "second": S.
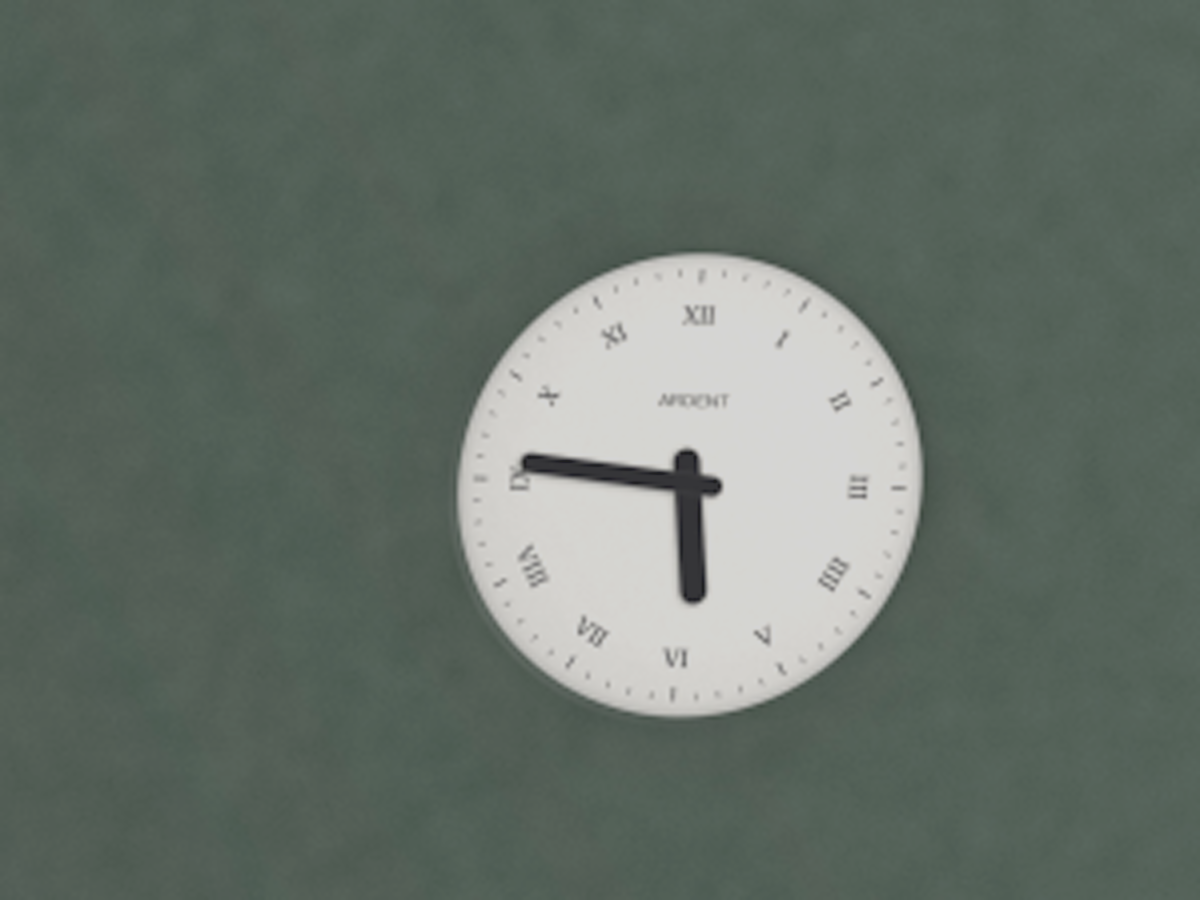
{"hour": 5, "minute": 46}
